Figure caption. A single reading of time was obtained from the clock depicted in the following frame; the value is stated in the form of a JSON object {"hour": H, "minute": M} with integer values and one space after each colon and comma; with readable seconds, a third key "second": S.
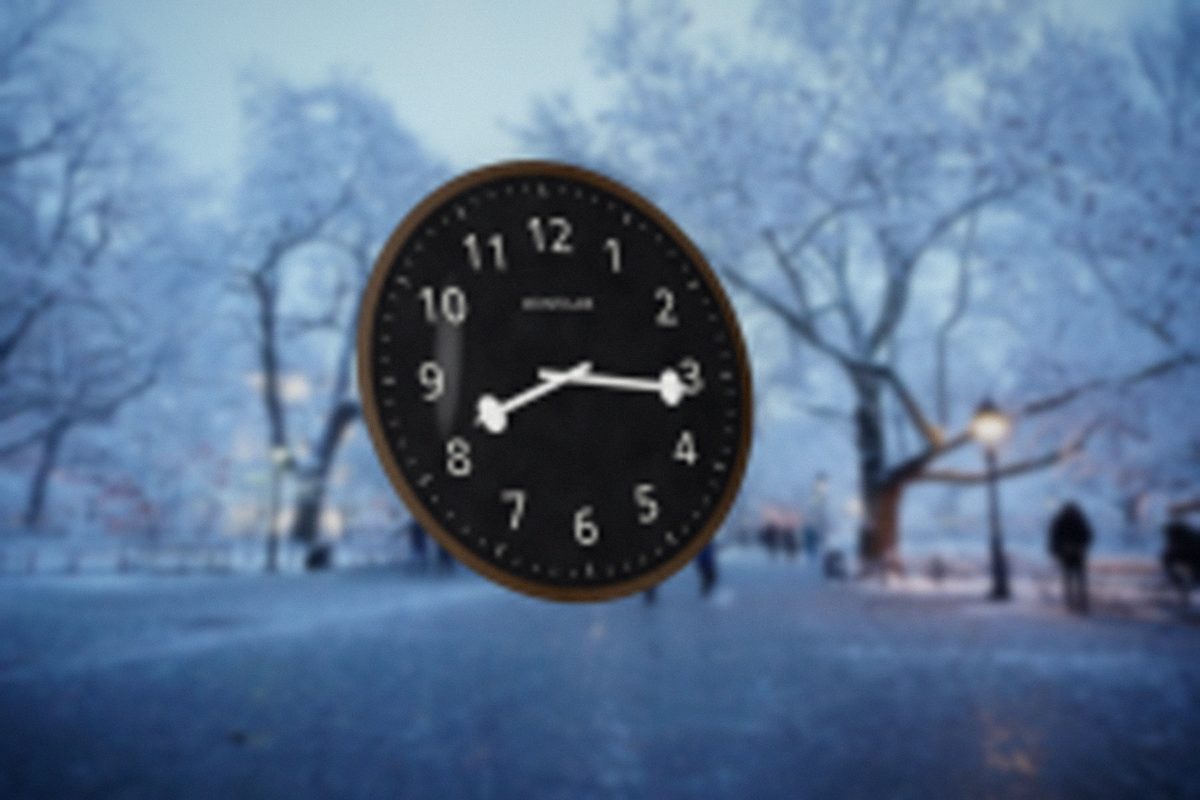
{"hour": 8, "minute": 16}
